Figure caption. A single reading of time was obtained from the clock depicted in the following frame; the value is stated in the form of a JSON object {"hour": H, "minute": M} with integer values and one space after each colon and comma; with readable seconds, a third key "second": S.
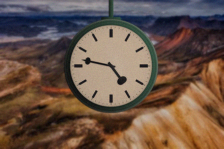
{"hour": 4, "minute": 47}
